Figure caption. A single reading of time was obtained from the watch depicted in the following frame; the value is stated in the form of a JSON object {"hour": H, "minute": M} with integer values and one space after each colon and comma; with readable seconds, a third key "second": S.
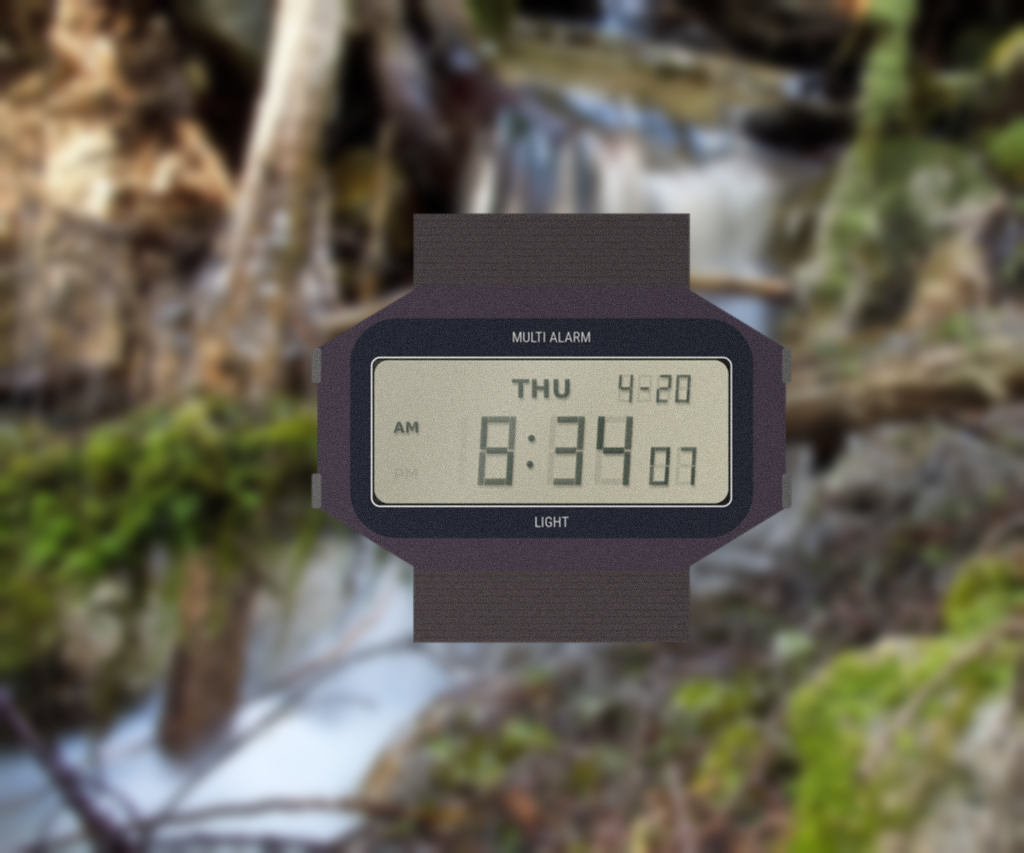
{"hour": 8, "minute": 34, "second": 7}
